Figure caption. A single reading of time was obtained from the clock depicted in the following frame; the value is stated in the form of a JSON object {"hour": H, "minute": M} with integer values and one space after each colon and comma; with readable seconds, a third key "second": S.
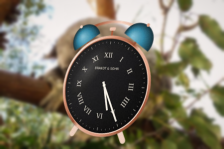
{"hour": 5, "minute": 25}
